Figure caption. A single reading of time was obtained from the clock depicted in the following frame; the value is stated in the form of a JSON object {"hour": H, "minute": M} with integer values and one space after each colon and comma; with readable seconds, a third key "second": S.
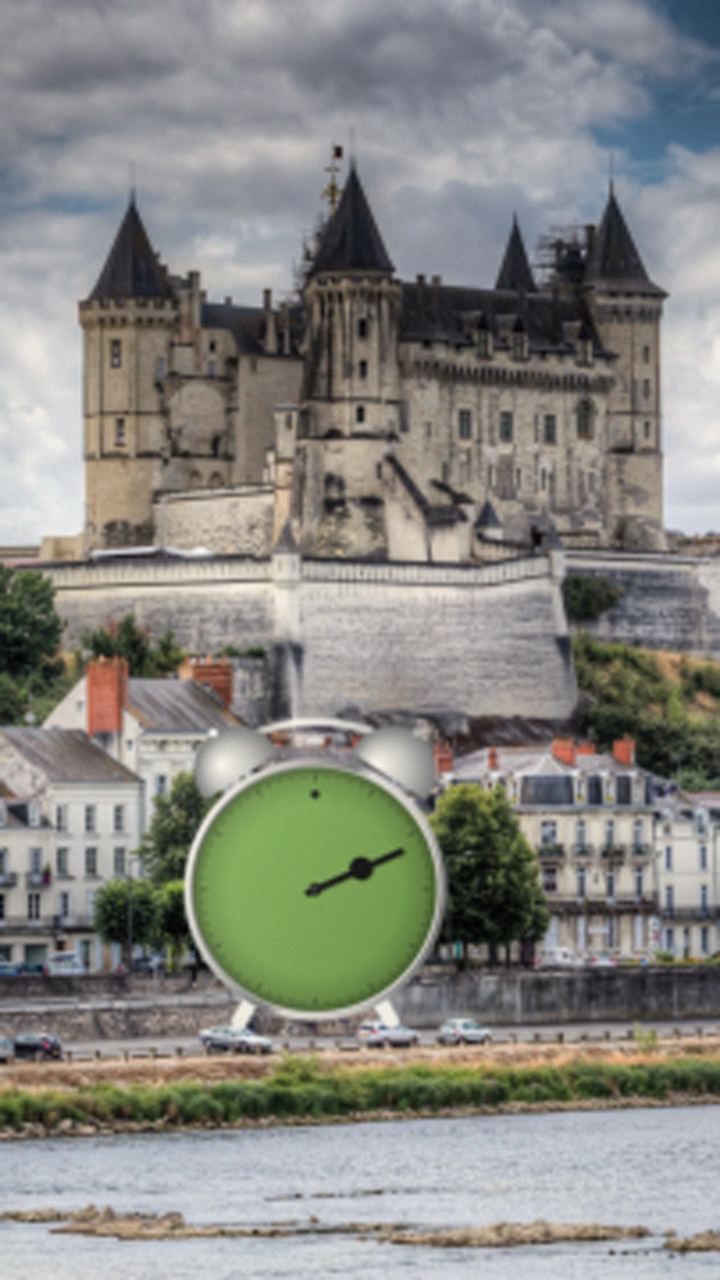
{"hour": 2, "minute": 11}
